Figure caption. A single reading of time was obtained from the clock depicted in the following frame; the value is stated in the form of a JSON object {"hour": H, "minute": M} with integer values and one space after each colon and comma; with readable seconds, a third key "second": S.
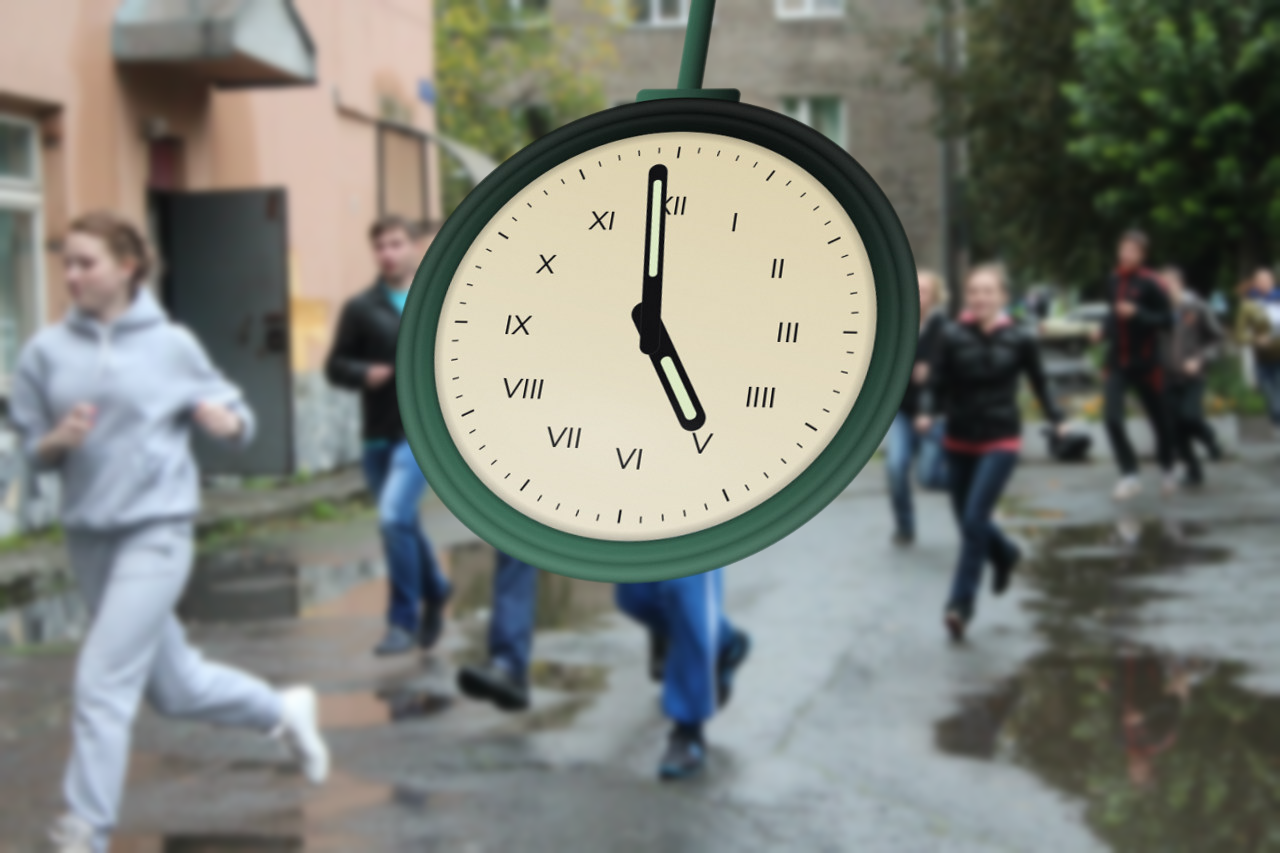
{"hour": 4, "minute": 59}
